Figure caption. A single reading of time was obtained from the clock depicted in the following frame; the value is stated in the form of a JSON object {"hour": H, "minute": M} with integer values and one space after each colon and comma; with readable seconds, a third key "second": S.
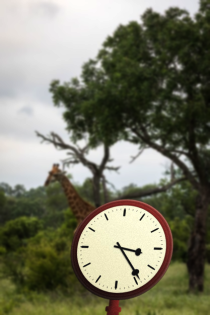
{"hour": 3, "minute": 24}
